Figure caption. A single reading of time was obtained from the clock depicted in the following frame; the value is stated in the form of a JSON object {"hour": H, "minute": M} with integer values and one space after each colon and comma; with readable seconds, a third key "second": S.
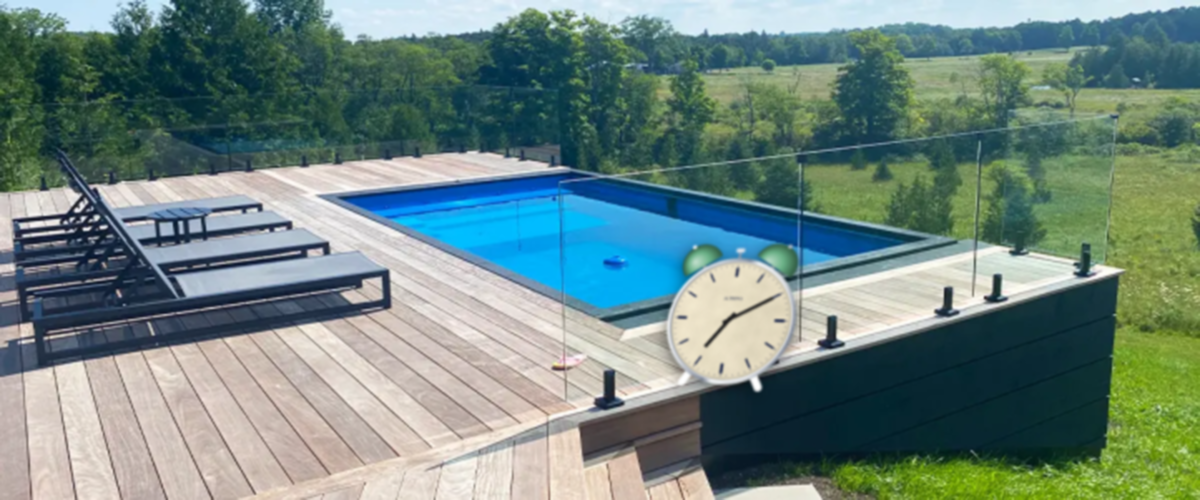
{"hour": 7, "minute": 10}
